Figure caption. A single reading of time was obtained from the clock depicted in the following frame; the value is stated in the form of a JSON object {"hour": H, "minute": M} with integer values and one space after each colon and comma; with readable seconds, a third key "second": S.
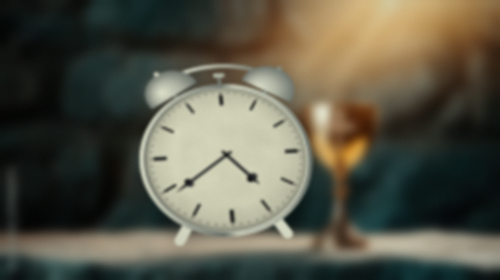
{"hour": 4, "minute": 39}
